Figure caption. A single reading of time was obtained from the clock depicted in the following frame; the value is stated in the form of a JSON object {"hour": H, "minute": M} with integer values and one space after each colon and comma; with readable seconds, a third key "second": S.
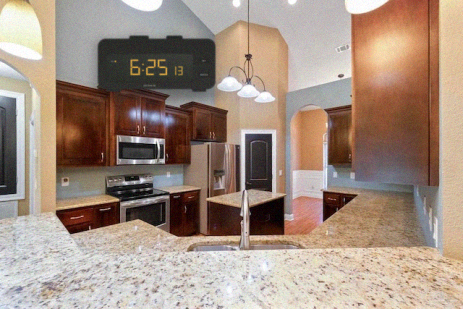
{"hour": 6, "minute": 25, "second": 13}
